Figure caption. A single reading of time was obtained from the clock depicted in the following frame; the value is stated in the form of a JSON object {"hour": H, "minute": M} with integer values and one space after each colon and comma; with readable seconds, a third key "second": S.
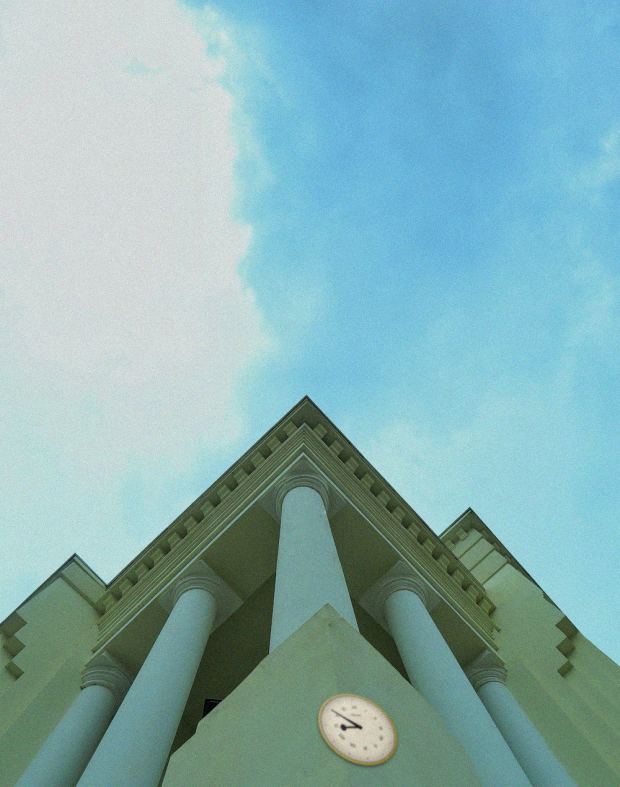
{"hour": 8, "minute": 51}
